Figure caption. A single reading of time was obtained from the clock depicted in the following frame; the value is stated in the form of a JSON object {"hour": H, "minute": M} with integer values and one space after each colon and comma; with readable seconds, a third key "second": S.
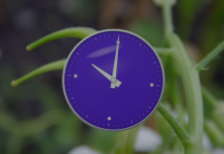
{"hour": 10, "minute": 0}
